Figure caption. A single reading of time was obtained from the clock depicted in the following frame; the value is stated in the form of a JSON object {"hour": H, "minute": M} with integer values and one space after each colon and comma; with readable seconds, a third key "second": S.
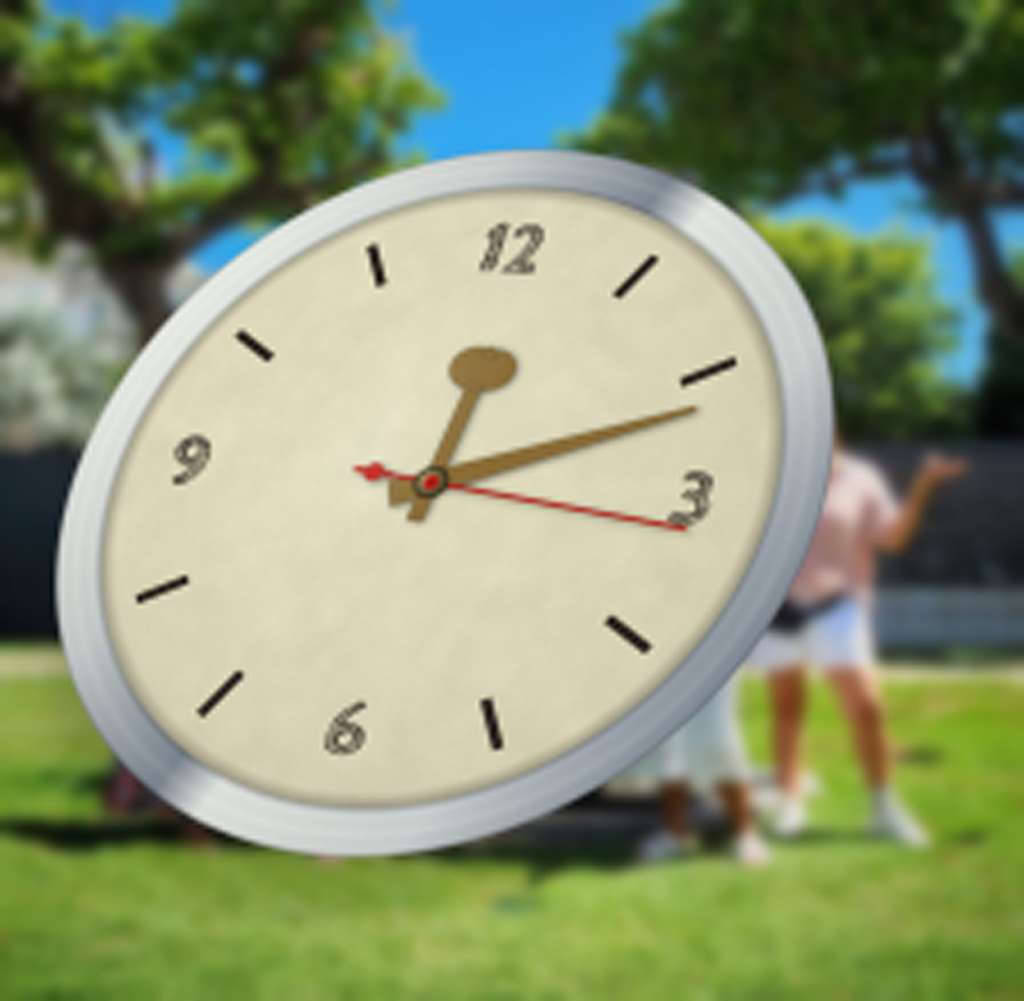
{"hour": 12, "minute": 11, "second": 16}
